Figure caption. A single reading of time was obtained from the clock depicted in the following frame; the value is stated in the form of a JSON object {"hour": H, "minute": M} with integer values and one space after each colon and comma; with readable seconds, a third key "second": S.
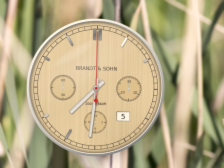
{"hour": 7, "minute": 31}
